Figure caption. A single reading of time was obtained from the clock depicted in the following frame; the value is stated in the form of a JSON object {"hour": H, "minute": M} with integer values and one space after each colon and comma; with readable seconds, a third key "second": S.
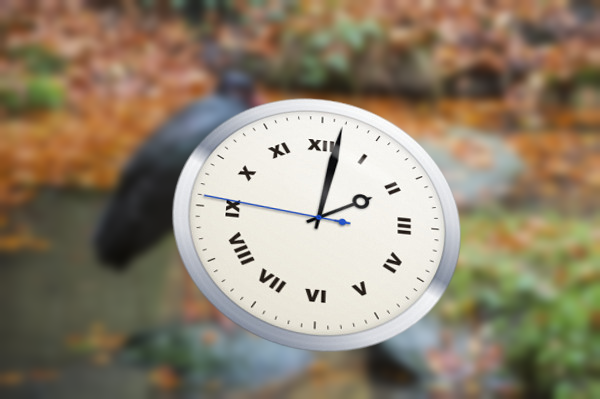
{"hour": 2, "minute": 1, "second": 46}
